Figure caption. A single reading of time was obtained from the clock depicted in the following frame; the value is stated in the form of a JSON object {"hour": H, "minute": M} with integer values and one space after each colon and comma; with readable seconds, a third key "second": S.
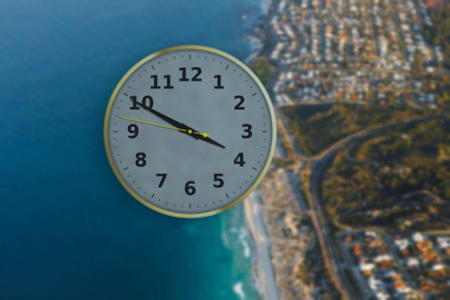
{"hour": 3, "minute": 49, "second": 47}
